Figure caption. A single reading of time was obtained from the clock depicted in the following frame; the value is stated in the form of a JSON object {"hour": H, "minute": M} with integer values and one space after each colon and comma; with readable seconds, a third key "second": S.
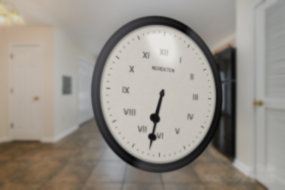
{"hour": 6, "minute": 32}
